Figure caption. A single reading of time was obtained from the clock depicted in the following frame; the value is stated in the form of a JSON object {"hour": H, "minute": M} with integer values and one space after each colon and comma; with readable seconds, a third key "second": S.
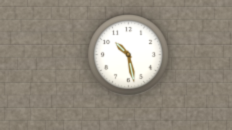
{"hour": 10, "minute": 28}
